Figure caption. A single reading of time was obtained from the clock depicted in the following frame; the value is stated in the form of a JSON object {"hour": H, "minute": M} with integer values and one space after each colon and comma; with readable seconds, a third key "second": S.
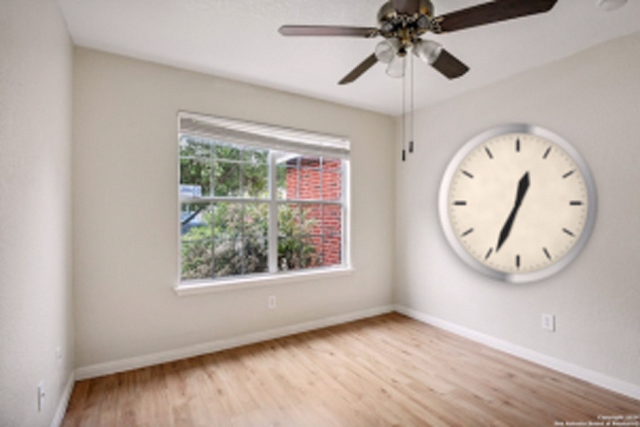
{"hour": 12, "minute": 34}
